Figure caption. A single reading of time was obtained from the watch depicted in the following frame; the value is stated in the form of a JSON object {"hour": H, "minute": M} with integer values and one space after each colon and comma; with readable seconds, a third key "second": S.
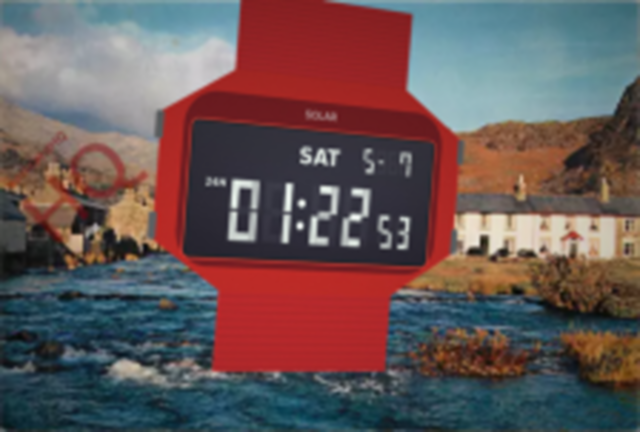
{"hour": 1, "minute": 22, "second": 53}
